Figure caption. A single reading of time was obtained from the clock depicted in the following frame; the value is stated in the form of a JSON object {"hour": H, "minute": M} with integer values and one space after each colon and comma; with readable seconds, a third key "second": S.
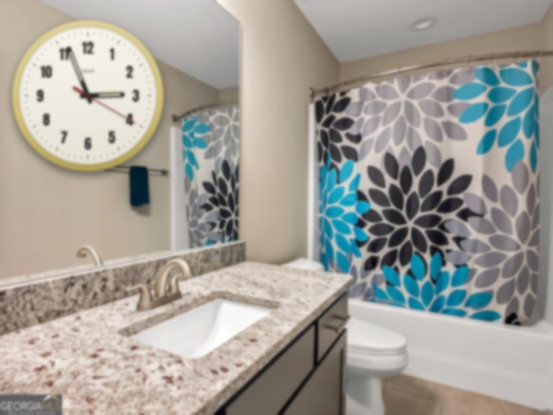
{"hour": 2, "minute": 56, "second": 20}
